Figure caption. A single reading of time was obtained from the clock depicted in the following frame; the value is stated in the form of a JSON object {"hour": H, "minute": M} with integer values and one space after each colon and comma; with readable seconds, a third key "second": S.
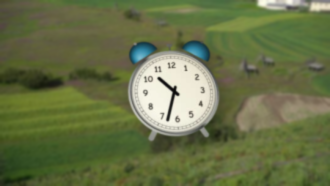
{"hour": 10, "minute": 33}
